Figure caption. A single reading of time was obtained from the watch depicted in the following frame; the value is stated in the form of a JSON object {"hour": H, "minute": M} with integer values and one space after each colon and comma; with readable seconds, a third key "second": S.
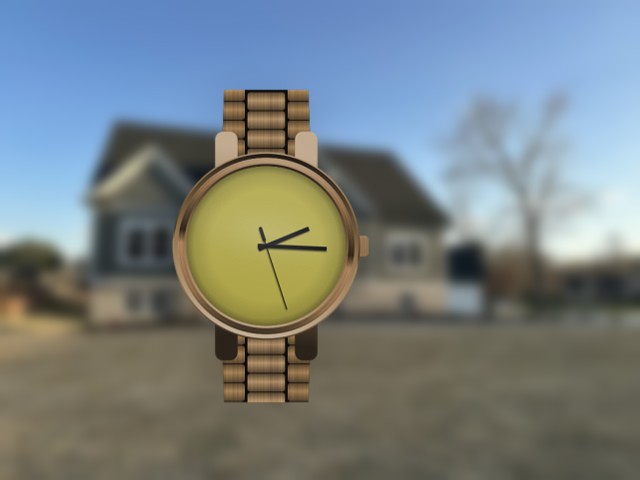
{"hour": 2, "minute": 15, "second": 27}
